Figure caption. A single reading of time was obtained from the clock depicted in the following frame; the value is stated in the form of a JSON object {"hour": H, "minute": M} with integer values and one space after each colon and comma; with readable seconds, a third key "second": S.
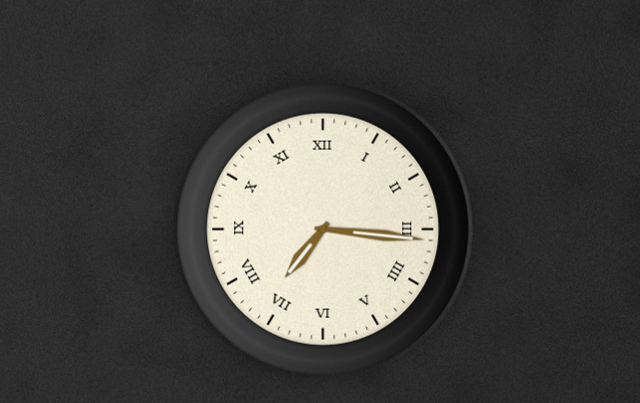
{"hour": 7, "minute": 16}
